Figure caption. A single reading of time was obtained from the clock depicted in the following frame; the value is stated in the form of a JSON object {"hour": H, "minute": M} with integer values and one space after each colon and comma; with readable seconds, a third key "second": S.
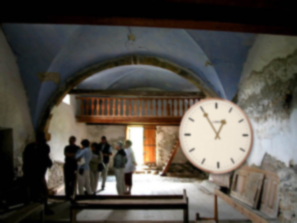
{"hour": 12, "minute": 55}
